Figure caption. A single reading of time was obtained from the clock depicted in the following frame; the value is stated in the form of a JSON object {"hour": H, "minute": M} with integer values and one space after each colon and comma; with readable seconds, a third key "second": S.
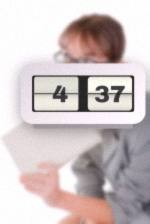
{"hour": 4, "minute": 37}
